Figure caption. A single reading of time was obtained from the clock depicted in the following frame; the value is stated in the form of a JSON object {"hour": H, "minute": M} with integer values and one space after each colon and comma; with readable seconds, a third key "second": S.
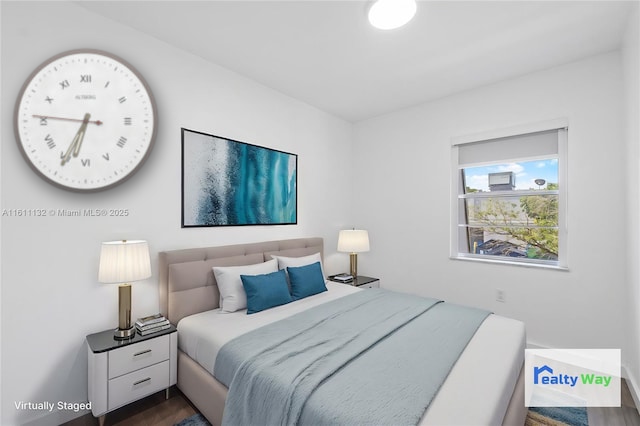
{"hour": 6, "minute": 34, "second": 46}
